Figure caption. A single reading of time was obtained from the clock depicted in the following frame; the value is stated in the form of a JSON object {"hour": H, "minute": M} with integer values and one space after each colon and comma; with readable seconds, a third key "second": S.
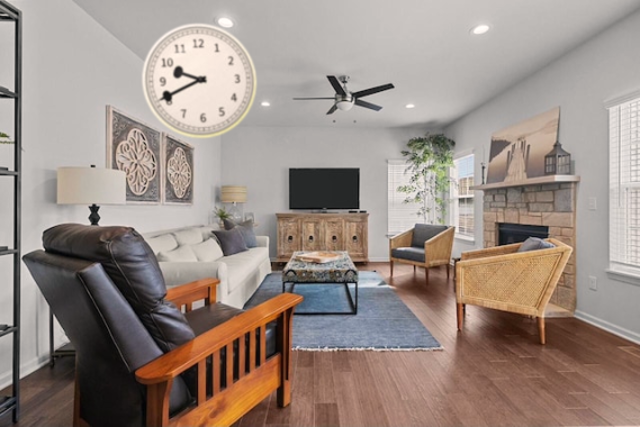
{"hour": 9, "minute": 41}
